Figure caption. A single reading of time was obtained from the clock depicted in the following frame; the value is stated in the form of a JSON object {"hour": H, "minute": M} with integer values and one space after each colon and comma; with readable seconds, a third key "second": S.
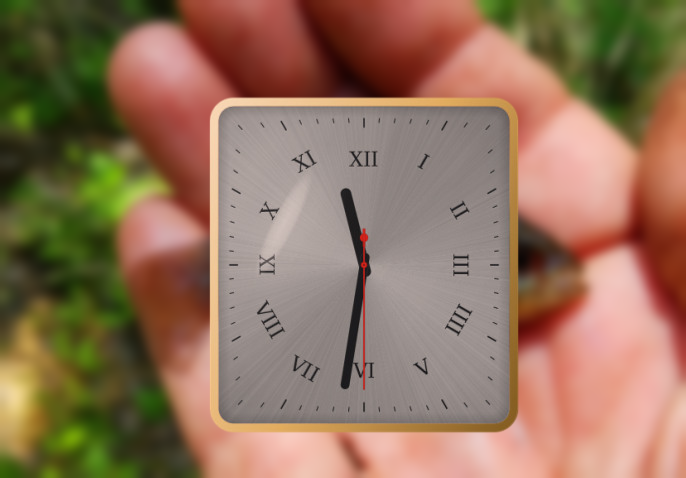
{"hour": 11, "minute": 31, "second": 30}
